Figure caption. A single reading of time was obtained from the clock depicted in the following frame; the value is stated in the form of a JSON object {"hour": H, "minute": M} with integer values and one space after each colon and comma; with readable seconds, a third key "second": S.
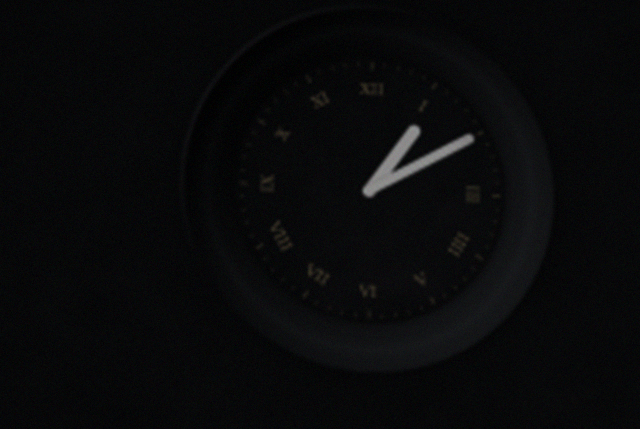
{"hour": 1, "minute": 10}
